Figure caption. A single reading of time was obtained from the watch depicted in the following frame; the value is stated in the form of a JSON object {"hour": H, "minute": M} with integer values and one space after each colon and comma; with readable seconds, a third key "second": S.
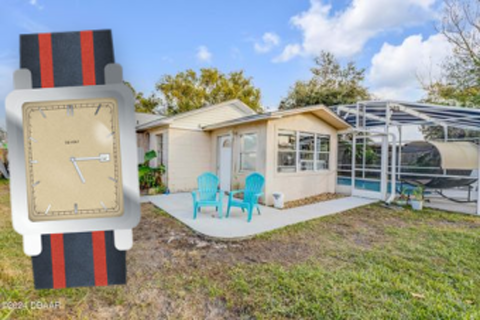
{"hour": 5, "minute": 15}
